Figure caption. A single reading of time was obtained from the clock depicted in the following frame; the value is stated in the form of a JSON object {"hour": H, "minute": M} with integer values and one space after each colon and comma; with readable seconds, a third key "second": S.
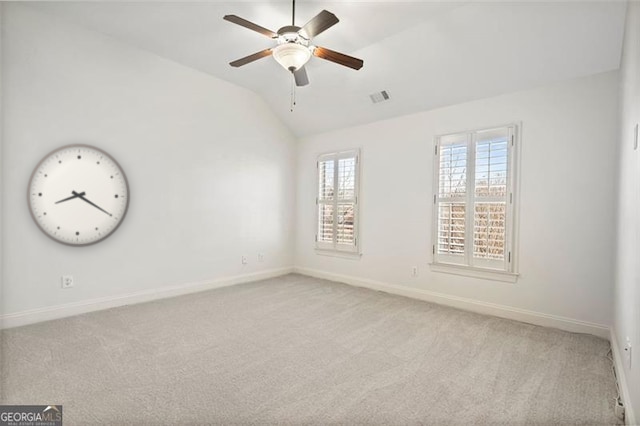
{"hour": 8, "minute": 20}
